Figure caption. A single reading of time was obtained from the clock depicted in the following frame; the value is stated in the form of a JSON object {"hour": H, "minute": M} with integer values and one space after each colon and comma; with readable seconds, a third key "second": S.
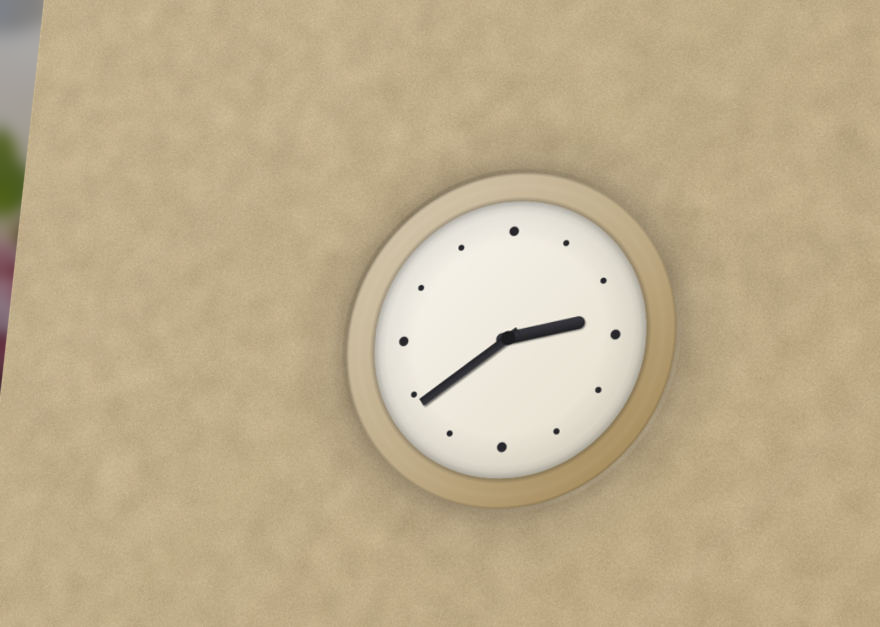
{"hour": 2, "minute": 39}
